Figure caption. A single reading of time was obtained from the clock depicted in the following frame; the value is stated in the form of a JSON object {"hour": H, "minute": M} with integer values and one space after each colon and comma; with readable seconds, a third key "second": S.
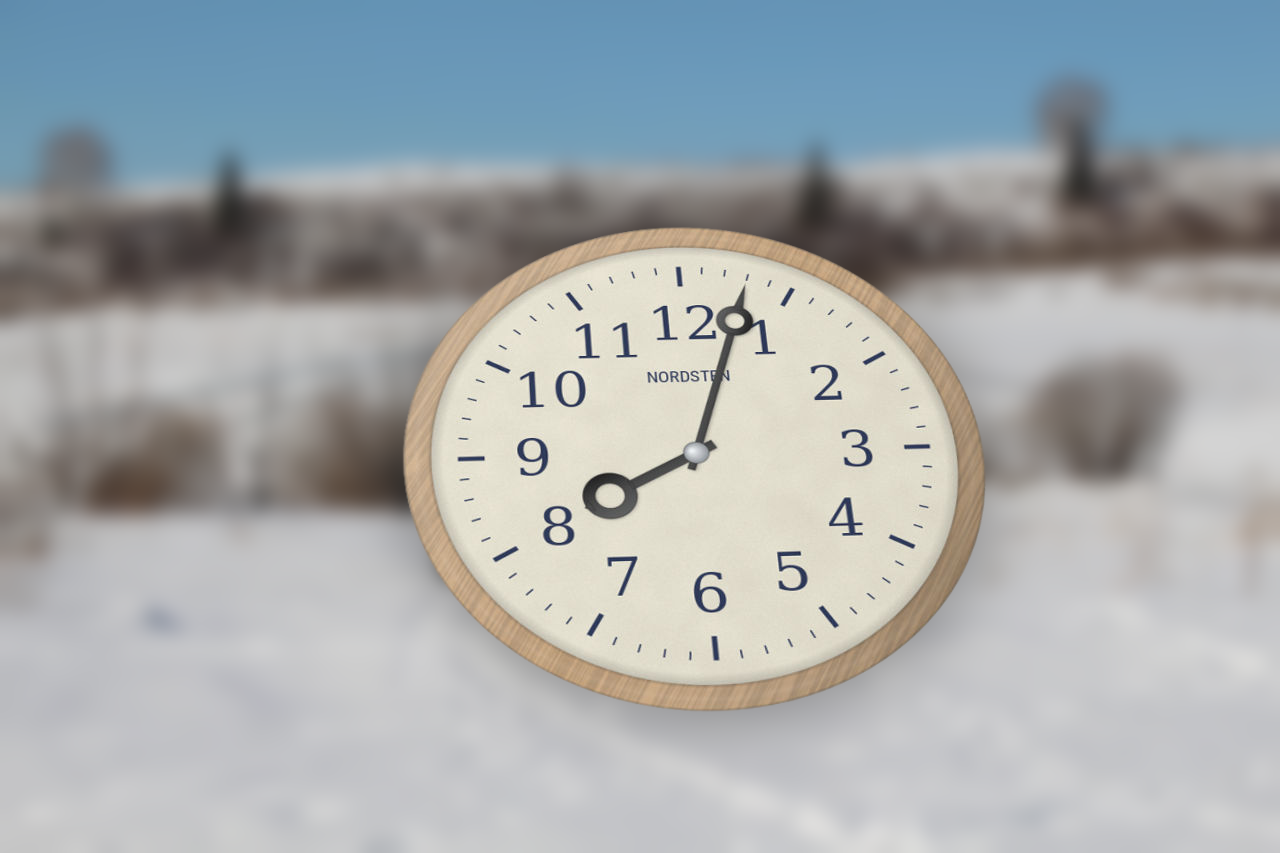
{"hour": 8, "minute": 3}
